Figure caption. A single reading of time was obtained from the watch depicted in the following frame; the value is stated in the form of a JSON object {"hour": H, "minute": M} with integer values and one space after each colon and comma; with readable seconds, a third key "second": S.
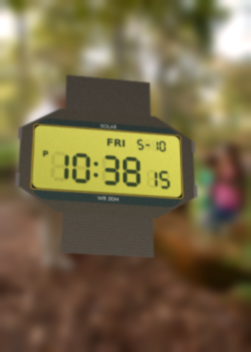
{"hour": 10, "minute": 38, "second": 15}
